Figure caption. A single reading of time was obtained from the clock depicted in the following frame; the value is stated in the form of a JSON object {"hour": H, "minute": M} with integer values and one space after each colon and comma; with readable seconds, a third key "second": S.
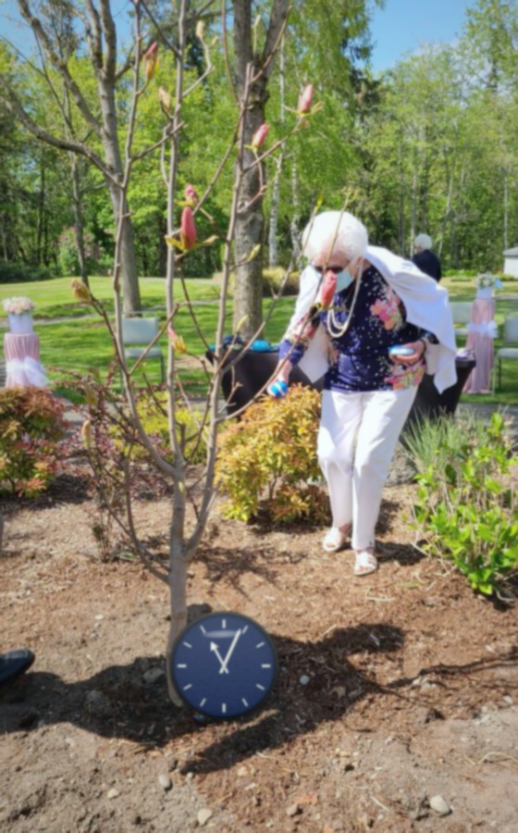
{"hour": 11, "minute": 4}
